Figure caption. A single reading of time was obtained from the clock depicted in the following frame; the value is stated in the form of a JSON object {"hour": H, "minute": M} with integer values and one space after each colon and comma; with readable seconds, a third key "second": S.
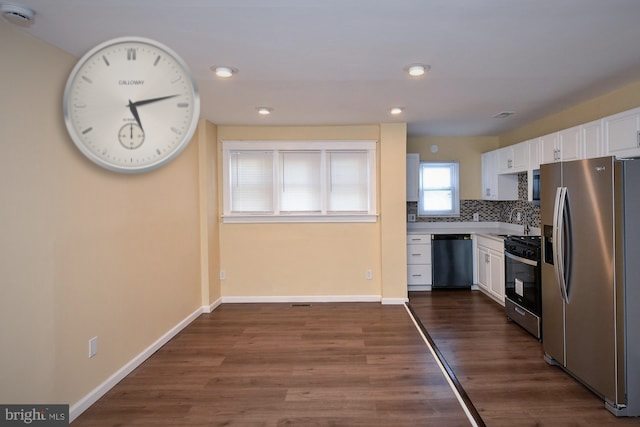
{"hour": 5, "minute": 13}
